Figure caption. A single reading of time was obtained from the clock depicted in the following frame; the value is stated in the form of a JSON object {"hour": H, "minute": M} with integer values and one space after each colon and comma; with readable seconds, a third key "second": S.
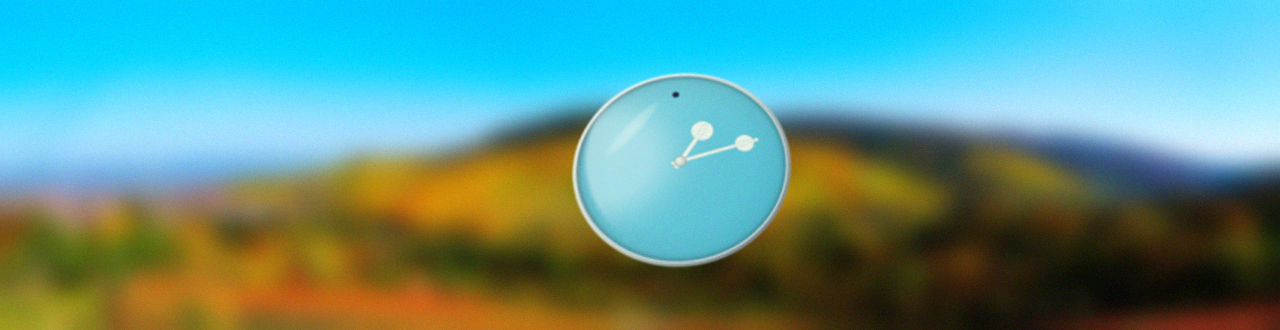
{"hour": 1, "minute": 13}
